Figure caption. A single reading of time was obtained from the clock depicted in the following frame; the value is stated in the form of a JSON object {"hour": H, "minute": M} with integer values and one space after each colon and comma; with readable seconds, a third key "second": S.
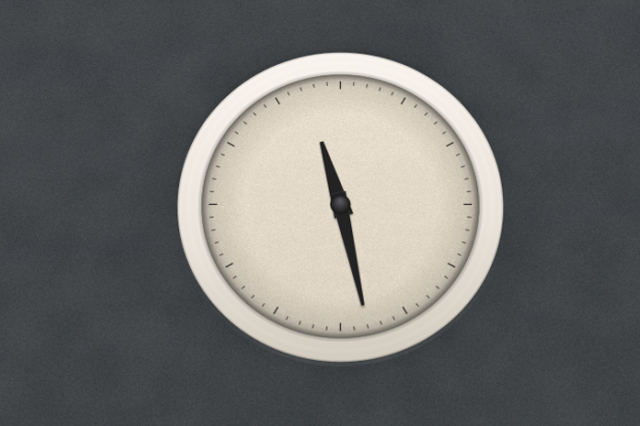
{"hour": 11, "minute": 28}
